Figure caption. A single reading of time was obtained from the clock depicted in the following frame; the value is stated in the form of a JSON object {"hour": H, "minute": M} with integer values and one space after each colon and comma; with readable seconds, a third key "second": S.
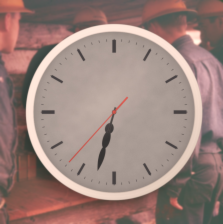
{"hour": 6, "minute": 32, "second": 37}
